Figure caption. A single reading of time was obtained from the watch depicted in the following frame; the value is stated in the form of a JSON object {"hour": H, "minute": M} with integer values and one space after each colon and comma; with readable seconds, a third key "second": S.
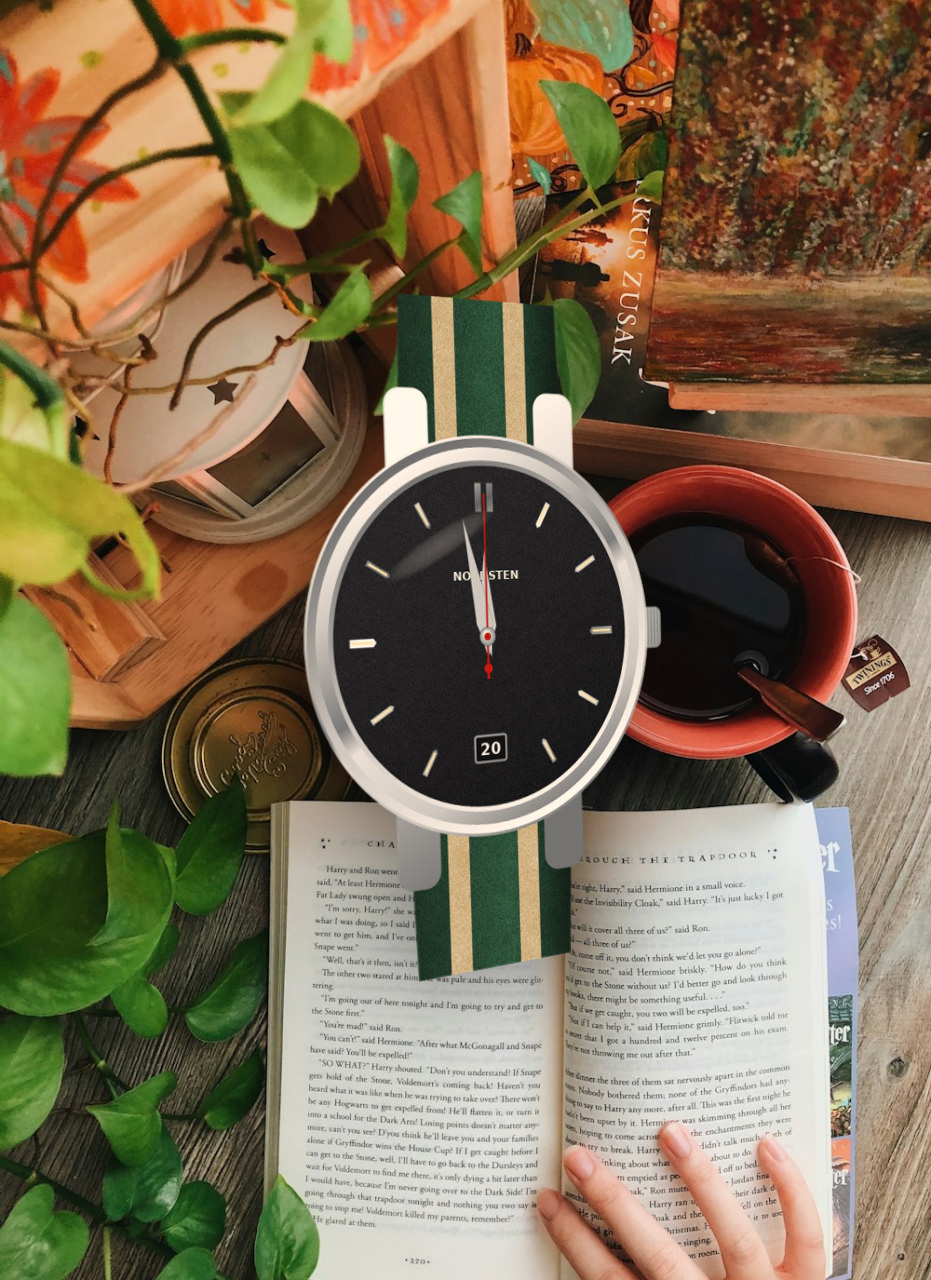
{"hour": 11, "minute": 58, "second": 0}
